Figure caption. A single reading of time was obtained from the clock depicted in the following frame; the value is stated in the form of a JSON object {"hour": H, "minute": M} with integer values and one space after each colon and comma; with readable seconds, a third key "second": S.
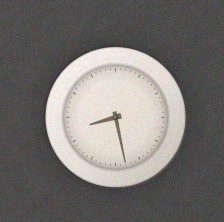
{"hour": 8, "minute": 28}
